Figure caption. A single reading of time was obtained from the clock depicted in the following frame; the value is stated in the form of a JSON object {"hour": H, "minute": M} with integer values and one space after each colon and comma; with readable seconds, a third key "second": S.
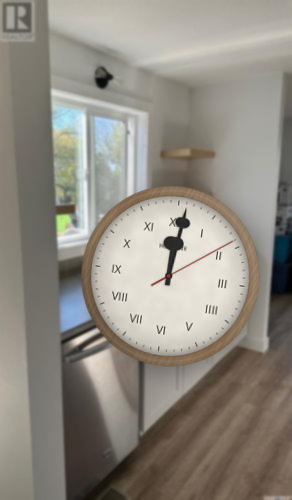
{"hour": 12, "minute": 1, "second": 9}
